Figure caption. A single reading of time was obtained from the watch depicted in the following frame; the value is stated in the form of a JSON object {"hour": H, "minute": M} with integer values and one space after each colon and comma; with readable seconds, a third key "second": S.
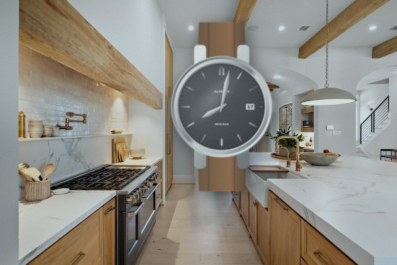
{"hour": 8, "minute": 2}
